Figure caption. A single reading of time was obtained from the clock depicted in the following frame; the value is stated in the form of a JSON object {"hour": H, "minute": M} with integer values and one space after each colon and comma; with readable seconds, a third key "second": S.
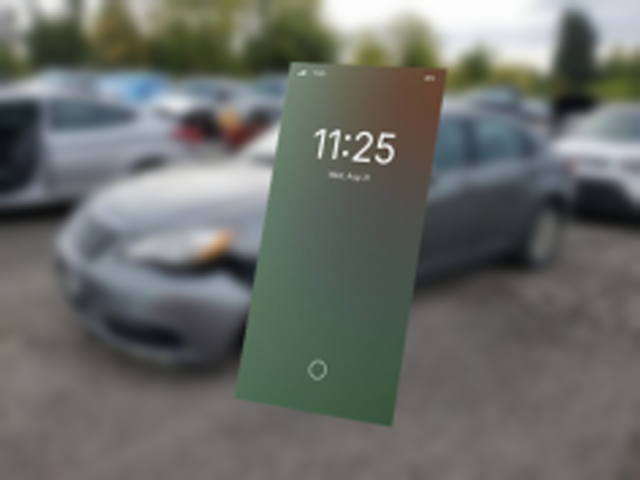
{"hour": 11, "minute": 25}
